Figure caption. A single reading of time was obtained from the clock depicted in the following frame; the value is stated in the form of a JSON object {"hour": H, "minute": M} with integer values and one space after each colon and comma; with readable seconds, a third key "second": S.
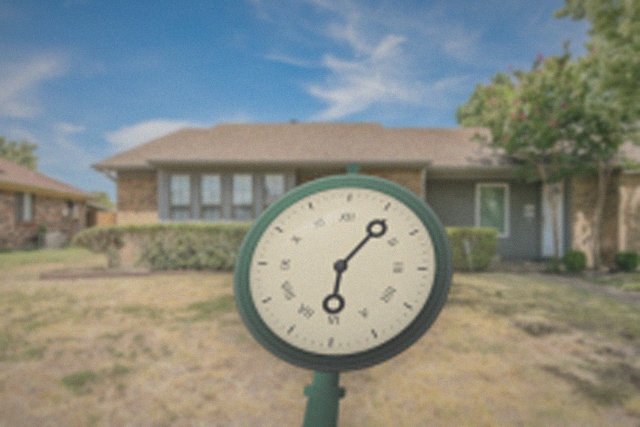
{"hour": 6, "minute": 6}
